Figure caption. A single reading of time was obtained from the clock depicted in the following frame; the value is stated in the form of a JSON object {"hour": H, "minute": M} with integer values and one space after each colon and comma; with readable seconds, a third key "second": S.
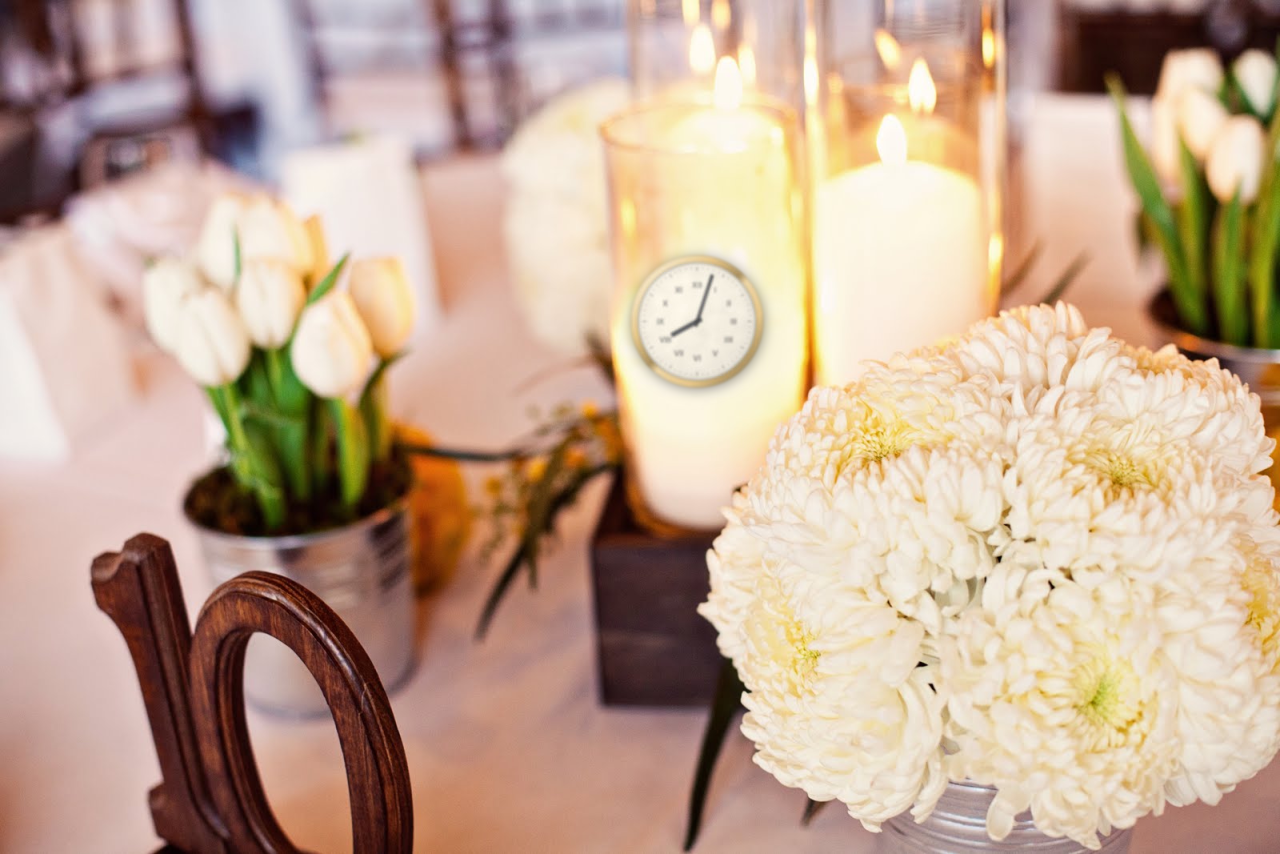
{"hour": 8, "minute": 3}
